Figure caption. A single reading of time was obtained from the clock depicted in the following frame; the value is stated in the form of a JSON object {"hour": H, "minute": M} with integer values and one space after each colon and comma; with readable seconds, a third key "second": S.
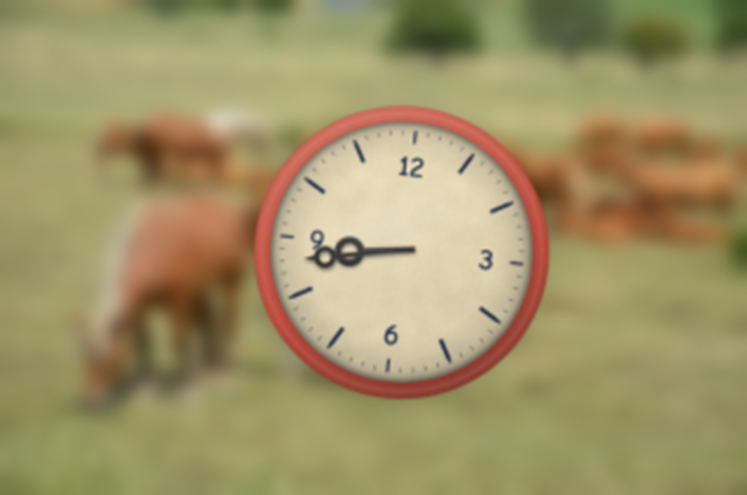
{"hour": 8, "minute": 43}
